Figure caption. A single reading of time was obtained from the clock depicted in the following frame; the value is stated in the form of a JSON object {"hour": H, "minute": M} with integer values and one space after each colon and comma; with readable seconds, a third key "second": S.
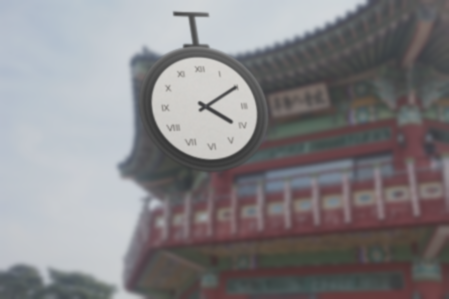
{"hour": 4, "minute": 10}
